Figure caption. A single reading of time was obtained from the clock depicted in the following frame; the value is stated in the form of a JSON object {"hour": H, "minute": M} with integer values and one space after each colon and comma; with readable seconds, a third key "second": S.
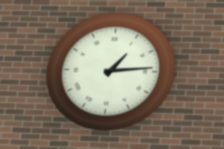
{"hour": 1, "minute": 14}
